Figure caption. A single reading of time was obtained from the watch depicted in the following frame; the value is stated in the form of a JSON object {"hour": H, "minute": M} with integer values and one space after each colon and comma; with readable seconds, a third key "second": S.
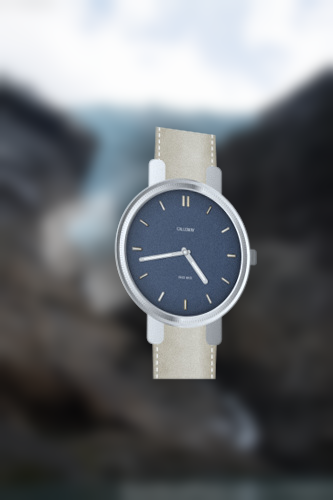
{"hour": 4, "minute": 43}
